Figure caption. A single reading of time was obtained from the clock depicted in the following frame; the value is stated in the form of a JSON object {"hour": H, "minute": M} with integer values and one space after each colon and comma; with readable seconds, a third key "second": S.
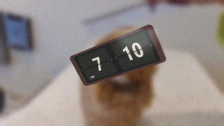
{"hour": 7, "minute": 10}
